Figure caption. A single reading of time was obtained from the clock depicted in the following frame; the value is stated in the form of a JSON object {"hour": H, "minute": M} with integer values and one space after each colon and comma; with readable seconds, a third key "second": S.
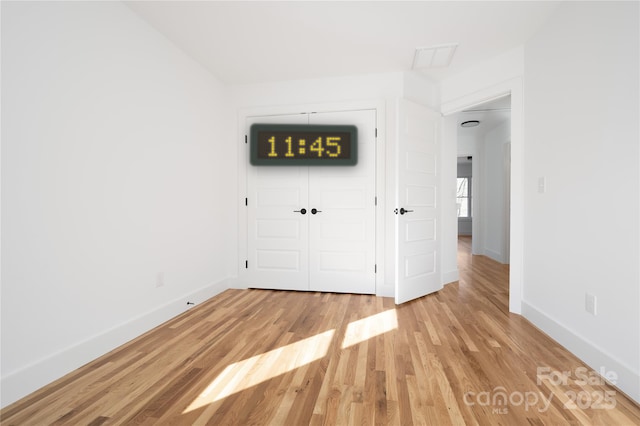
{"hour": 11, "minute": 45}
